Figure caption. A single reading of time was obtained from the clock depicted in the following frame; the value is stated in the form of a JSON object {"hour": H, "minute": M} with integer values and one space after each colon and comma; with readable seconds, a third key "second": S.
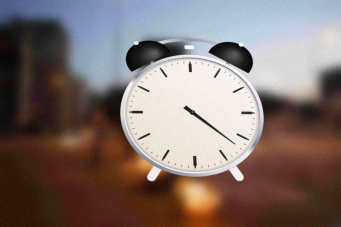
{"hour": 4, "minute": 22}
